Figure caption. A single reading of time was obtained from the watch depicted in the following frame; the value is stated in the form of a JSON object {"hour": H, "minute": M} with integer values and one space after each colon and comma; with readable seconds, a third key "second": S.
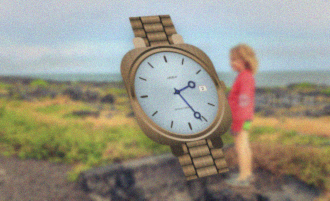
{"hour": 2, "minute": 26}
